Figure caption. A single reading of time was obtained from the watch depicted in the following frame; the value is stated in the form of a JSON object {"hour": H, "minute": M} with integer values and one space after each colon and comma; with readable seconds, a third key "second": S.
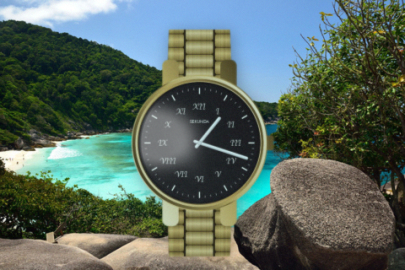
{"hour": 1, "minute": 18}
